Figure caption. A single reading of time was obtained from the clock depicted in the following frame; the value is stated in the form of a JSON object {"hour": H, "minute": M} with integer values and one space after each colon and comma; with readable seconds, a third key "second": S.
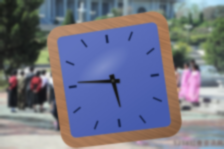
{"hour": 5, "minute": 46}
